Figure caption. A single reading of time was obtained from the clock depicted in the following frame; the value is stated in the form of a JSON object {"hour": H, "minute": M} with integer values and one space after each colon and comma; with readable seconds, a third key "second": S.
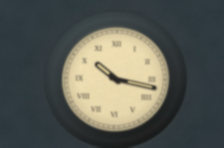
{"hour": 10, "minute": 17}
